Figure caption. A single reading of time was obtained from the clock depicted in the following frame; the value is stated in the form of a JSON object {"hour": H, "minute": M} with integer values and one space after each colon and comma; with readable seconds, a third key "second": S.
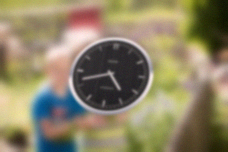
{"hour": 4, "minute": 42}
